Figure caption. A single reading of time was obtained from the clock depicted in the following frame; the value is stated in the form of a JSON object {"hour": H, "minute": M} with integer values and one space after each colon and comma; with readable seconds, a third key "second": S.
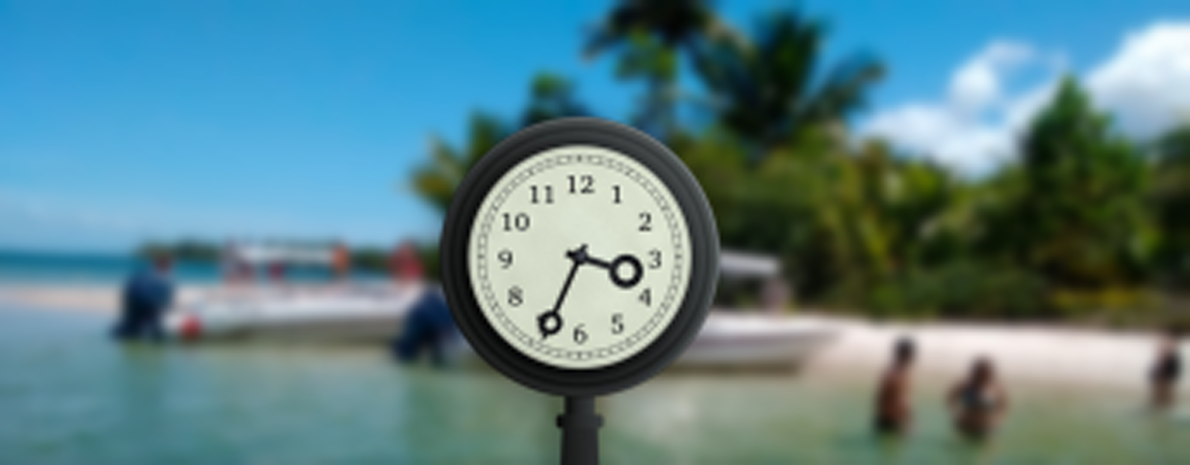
{"hour": 3, "minute": 34}
